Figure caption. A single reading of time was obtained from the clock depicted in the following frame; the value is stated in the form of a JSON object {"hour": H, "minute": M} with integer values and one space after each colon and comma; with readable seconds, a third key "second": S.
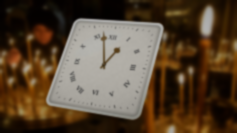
{"hour": 12, "minute": 57}
